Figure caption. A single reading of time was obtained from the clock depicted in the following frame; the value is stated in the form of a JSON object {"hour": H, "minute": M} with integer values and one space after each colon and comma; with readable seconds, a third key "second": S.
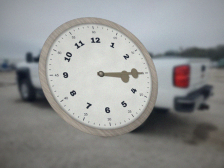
{"hour": 3, "minute": 15}
